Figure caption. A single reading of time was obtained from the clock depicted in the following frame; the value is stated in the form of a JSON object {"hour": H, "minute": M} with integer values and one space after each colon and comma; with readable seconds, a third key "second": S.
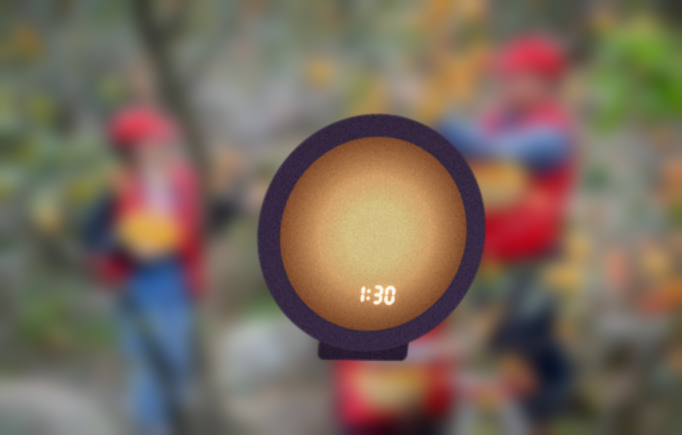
{"hour": 1, "minute": 30}
